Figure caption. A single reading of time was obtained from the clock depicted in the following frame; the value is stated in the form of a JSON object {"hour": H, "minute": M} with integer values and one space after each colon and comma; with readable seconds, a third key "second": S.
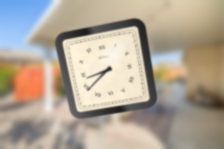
{"hour": 8, "minute": 39}
